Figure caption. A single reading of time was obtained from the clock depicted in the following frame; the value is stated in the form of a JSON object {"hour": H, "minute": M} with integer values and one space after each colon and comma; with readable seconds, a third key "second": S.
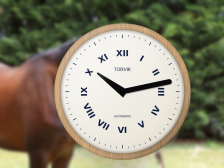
{"hour": 10, "minute": 13}
